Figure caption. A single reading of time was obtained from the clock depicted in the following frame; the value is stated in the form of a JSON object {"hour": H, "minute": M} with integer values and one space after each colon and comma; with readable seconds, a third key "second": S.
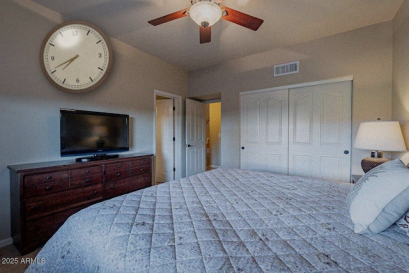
{"hour": 7, "minute": 41}
